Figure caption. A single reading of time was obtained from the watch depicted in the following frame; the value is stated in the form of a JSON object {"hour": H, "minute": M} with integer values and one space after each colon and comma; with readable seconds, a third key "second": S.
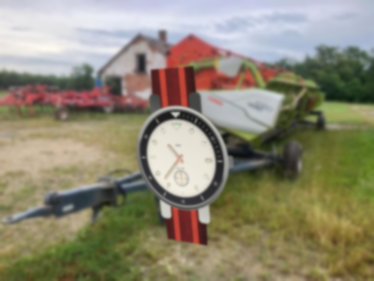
{"hour": 10, "minute": 37}
